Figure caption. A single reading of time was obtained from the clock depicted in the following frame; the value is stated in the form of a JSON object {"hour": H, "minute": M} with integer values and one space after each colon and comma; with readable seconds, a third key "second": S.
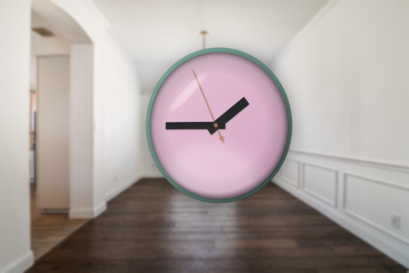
{"hour": 1, "minute": 44, "second": 56}
